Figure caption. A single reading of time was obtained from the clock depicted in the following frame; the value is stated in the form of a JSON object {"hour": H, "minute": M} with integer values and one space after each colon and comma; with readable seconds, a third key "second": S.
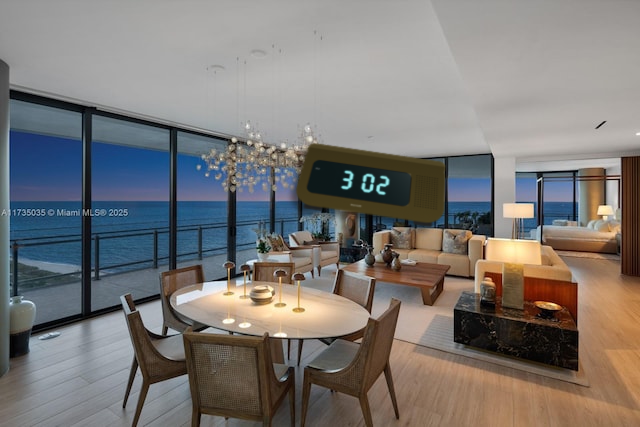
{"hour": 3, "minute": 2}
